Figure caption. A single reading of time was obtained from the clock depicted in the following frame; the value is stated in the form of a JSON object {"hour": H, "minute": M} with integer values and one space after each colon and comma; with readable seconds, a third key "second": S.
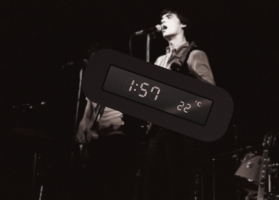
{"hour": 1, "minute": 57}
